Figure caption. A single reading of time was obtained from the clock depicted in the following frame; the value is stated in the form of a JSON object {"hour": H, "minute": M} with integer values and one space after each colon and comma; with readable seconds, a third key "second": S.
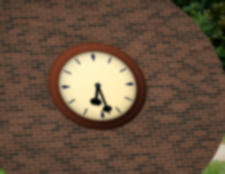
{"hour": 6, "minute": 28}
